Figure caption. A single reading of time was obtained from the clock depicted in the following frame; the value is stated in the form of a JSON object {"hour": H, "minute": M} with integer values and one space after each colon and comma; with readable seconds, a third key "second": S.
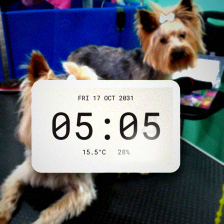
{"hour": 5, "minute": 5}
